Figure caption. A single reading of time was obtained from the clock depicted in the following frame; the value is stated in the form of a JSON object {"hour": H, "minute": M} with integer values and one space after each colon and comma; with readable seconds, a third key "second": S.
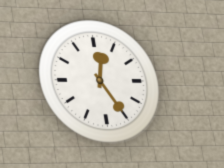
{"hour": 12, "minute": 25}
